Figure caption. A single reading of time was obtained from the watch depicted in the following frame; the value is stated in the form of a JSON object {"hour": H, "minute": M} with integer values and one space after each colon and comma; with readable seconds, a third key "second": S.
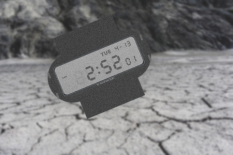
{"hour": 2, "minute": 52, "second": 1}
